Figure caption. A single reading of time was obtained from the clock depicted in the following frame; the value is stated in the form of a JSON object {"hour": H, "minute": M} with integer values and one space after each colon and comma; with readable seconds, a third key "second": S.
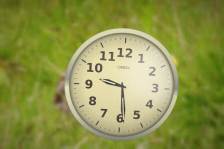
{"hour": 9, "minute": 29}
